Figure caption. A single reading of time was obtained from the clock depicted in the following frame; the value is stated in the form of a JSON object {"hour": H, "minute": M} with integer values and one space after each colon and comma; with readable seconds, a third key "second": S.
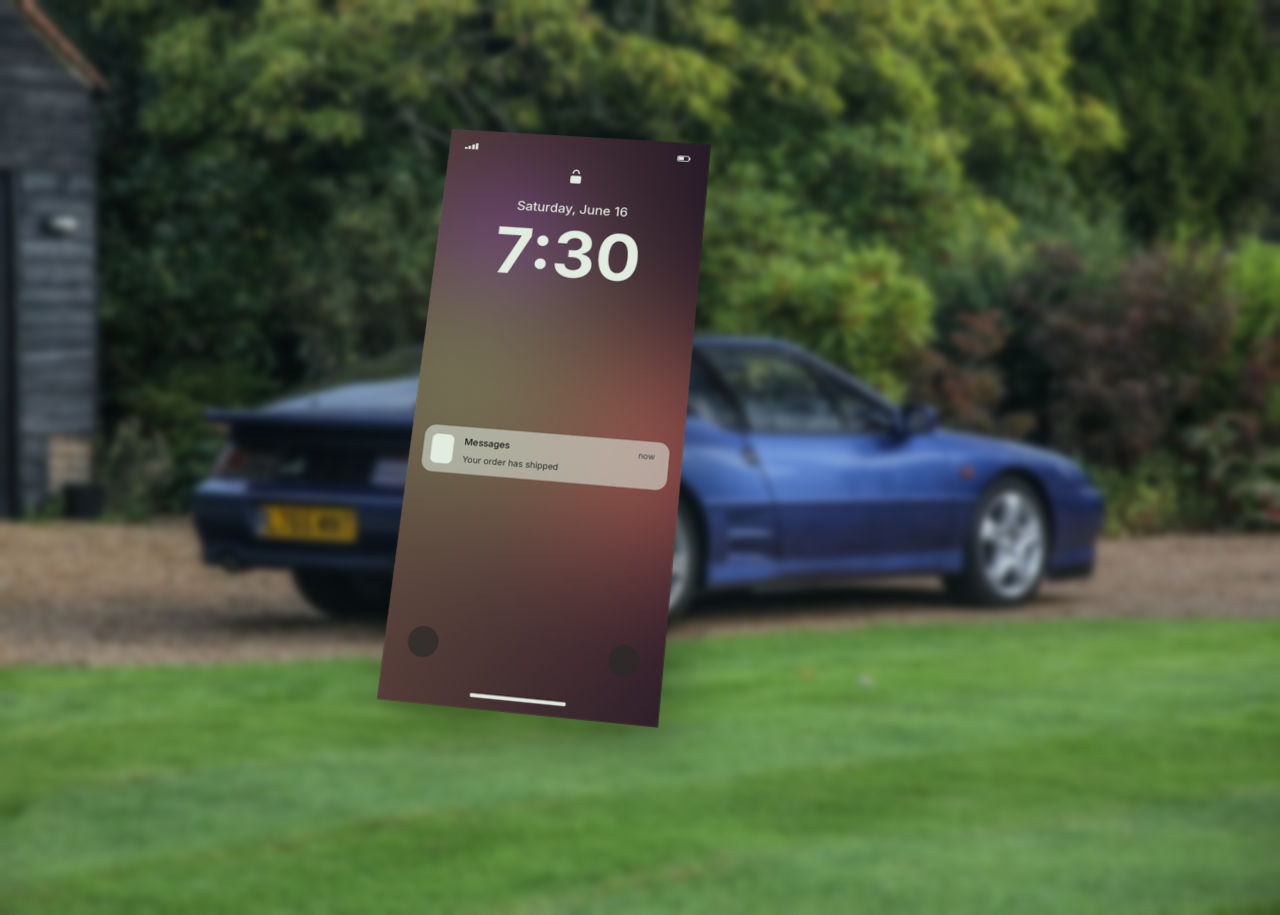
{"hour": 7, "minute": 30}
